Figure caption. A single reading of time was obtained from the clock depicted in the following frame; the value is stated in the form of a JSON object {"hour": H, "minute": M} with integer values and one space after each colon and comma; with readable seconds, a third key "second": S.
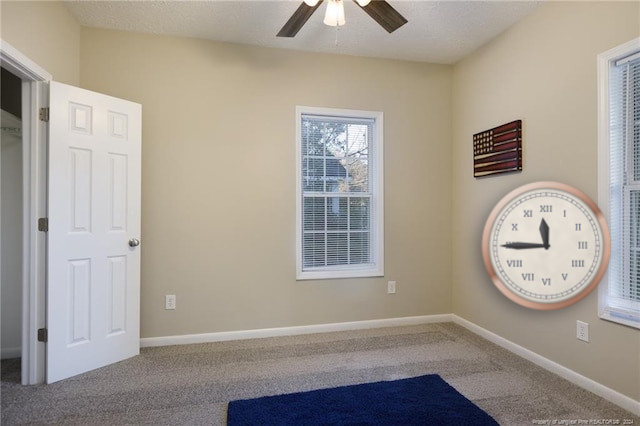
{"hour": 11, "minute": 45}
